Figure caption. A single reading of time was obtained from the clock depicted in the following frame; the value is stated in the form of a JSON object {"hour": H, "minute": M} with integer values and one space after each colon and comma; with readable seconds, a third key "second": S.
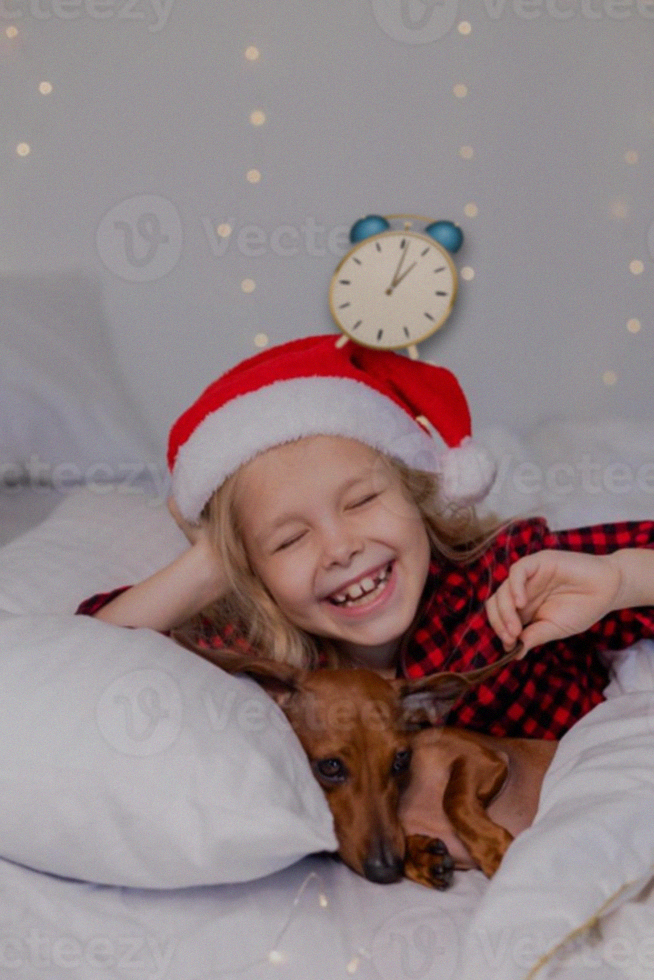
{"hour": 1, "minute": 1}
